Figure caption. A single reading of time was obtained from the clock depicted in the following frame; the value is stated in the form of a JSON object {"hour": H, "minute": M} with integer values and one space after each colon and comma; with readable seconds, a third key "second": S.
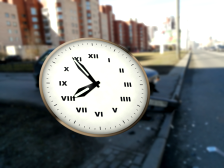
{"hour": 7, "minute": 54}
